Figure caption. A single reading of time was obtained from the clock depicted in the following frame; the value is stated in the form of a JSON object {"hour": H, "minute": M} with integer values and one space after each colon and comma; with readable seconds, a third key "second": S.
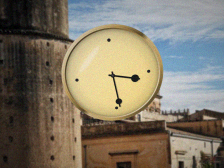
{"hour": 3, "minute": 29}
